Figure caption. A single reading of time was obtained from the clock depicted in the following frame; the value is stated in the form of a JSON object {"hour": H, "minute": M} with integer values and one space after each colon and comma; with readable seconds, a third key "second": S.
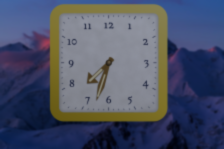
{"hour": 7, "minute": 33}
